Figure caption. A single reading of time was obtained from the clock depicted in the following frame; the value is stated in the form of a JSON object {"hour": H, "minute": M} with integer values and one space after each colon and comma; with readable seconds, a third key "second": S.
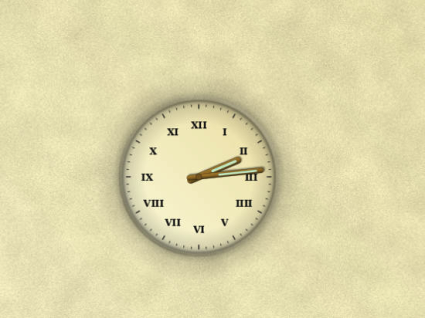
{"hour": 2, "minute": 14}
